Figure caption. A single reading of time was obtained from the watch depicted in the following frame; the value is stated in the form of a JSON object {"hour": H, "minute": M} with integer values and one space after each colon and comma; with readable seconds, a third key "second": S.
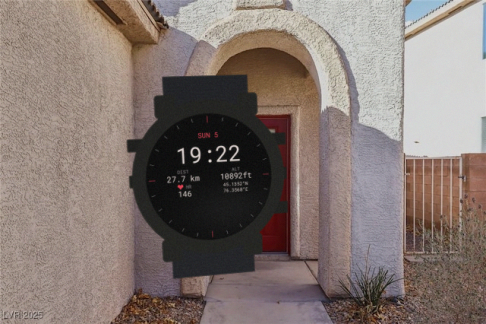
{"hour": 19, "minute": 22}
